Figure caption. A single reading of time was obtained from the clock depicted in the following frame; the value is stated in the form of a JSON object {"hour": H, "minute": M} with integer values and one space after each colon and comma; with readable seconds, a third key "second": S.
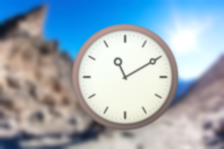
{"hour": 11, "minute": 10}
